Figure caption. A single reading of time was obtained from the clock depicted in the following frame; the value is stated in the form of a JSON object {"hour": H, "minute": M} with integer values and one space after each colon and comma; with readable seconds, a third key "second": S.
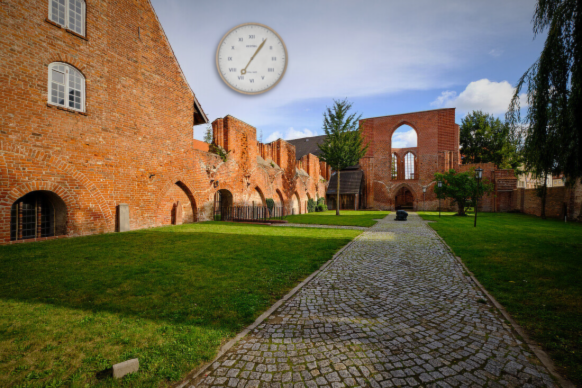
{"hour": 7, "minute": 6}
